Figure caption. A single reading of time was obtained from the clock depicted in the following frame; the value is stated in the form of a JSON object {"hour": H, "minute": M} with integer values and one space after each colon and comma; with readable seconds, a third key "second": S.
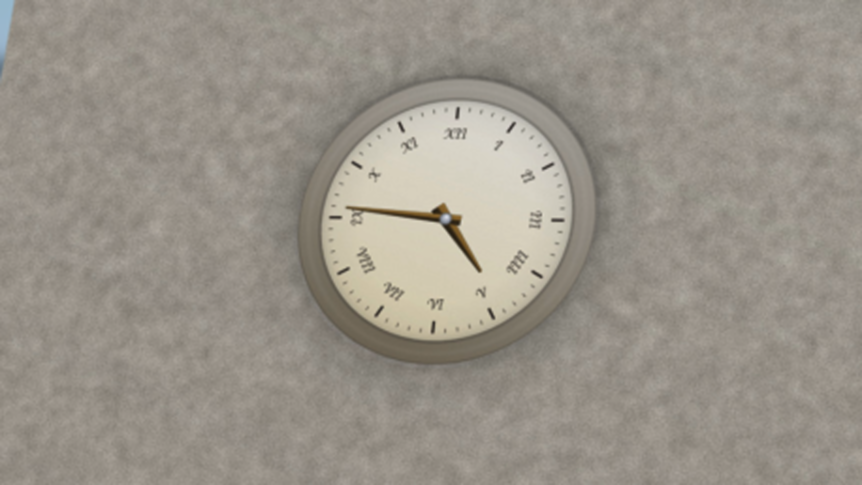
{"hour": 4, "minute": 46}
